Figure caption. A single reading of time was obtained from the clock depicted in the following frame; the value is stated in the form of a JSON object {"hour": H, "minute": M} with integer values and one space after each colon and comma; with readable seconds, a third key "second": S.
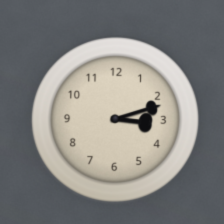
{"hour": 3, "minute": 12}
